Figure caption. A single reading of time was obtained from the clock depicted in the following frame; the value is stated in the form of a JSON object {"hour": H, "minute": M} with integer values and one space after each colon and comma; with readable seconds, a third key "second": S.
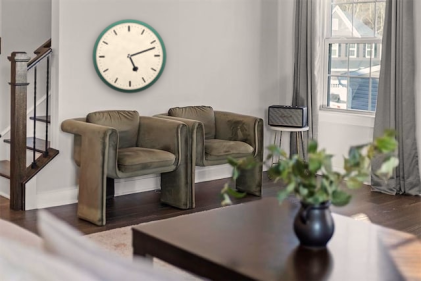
{"hour": 5, "minute": 12}
